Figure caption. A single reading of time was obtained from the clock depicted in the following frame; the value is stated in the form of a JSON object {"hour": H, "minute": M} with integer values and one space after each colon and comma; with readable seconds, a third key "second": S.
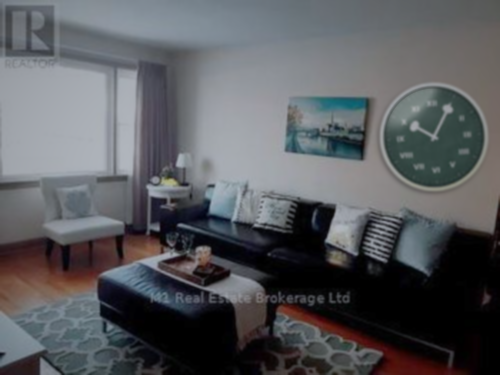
{"hour": 10, "minute": 5}
